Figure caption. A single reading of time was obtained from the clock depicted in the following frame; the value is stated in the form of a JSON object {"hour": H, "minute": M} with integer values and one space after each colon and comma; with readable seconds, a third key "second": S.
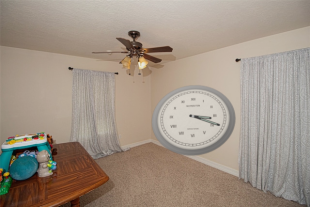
{"hour": 3, "minute": 19}
